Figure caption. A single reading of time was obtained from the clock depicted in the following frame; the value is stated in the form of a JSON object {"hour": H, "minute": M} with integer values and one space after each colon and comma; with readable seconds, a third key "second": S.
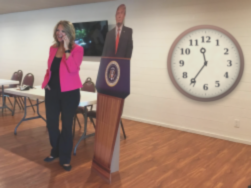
{"hour": 11, "minute": 36}
